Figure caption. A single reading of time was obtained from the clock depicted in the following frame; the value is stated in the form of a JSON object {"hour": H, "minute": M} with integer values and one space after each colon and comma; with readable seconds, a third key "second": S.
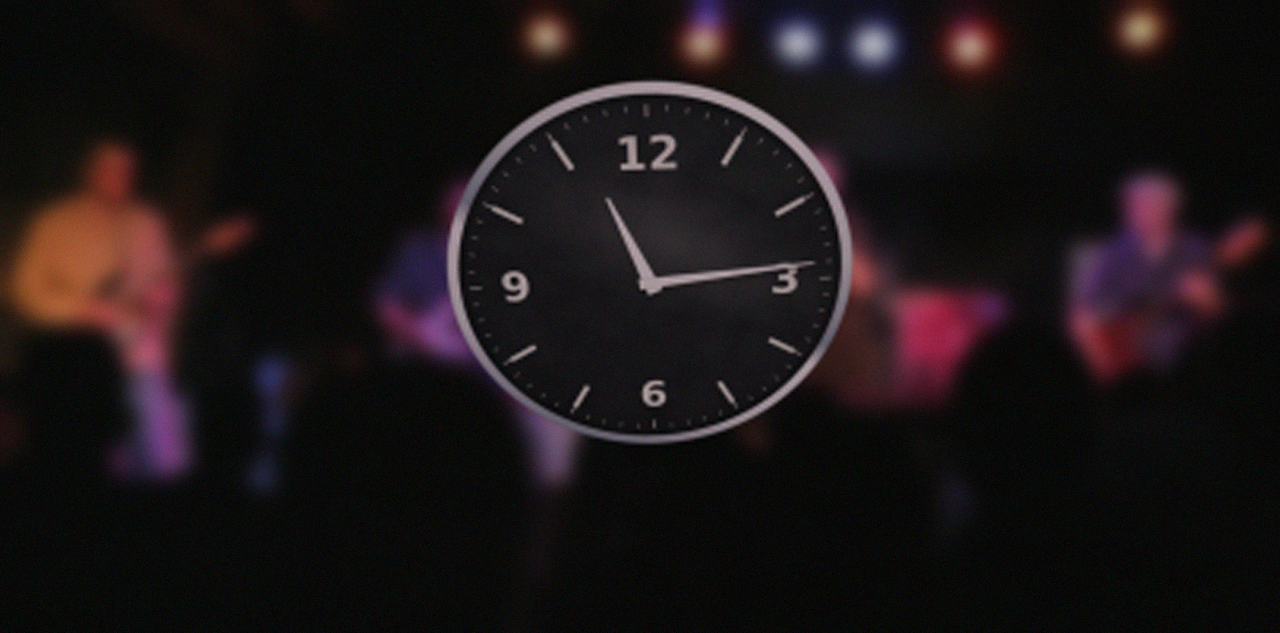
{"hour": 11, "minute": 14}
